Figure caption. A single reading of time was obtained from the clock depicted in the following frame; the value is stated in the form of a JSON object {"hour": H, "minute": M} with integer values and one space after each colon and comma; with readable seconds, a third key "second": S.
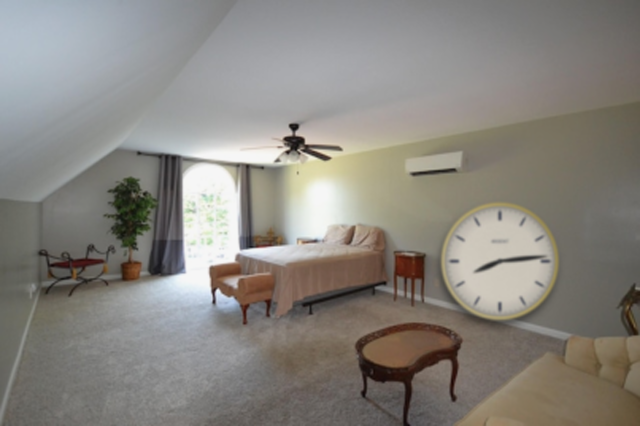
{"hour": 8, "minute": 14}
